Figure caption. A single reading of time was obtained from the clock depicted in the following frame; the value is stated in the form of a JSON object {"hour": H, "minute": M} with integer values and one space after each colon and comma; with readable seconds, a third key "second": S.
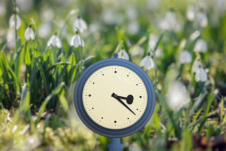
{"hour": 3, "minute": 22}
